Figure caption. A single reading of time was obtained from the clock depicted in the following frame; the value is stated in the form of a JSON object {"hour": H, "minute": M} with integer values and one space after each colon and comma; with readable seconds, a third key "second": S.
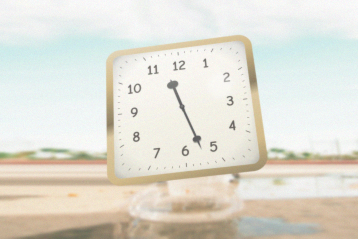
{"hour": 11, "minute": 27}
